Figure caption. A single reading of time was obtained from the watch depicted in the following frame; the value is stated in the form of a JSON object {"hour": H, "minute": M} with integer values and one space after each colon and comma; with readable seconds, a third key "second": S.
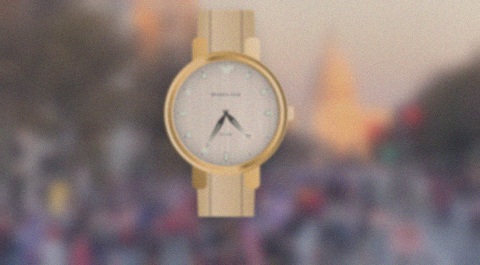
{"hour": 4, "minute": 35}
